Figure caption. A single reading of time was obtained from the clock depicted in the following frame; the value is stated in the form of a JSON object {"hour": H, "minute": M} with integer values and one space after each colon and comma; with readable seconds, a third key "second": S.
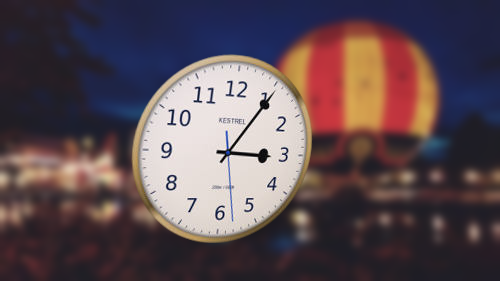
{"hour": 3, "minute": 5, "second": 28}
